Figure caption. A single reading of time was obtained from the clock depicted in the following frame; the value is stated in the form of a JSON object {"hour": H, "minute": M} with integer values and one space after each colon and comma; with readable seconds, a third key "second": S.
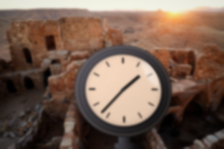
{"hour": 1, "minute": 37}
